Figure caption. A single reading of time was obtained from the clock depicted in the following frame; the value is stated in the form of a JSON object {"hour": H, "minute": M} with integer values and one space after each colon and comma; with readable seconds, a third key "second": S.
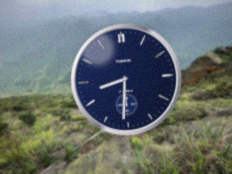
{"hour": 8, "minute": 31}
